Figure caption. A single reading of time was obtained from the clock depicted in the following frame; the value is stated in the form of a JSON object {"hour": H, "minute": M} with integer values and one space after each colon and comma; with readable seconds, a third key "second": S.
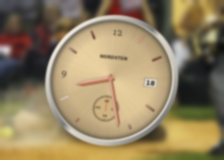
{"hour": 8, "minute": 27}
